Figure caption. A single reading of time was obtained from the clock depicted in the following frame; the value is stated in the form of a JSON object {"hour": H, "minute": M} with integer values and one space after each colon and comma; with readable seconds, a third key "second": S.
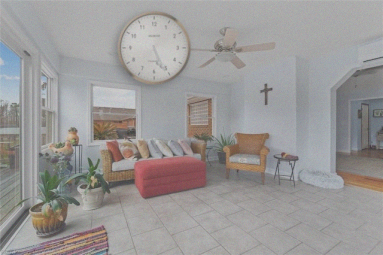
{"hour": 5, "minute": 26}
